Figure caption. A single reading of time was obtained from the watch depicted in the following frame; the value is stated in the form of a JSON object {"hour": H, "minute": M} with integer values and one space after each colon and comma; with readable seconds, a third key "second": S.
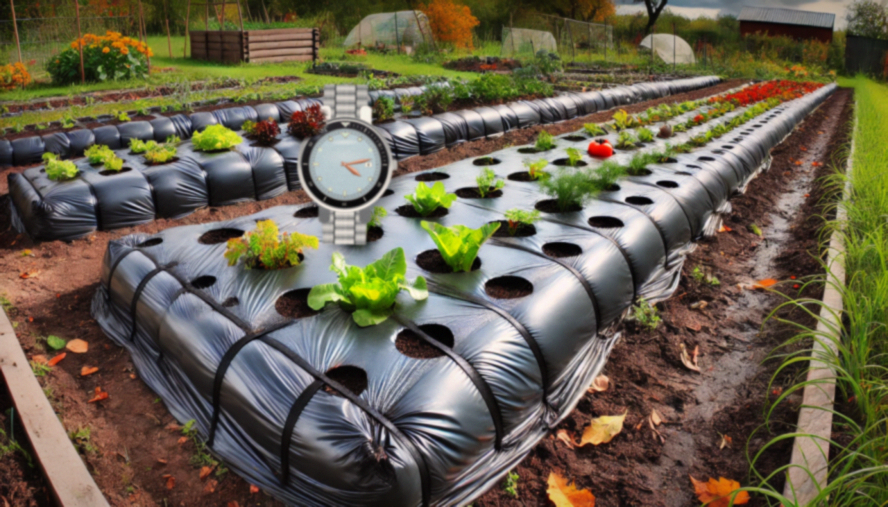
{"hour": 4, "minute": 13}
